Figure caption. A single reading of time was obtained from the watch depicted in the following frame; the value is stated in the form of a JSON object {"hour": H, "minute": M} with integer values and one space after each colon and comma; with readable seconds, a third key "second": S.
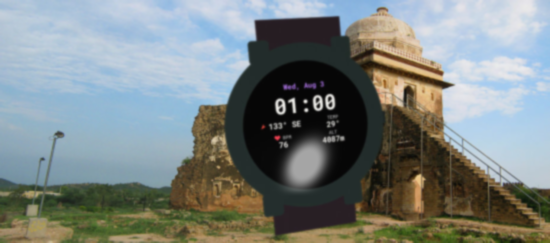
{"hour": 1, "minute": 0}
